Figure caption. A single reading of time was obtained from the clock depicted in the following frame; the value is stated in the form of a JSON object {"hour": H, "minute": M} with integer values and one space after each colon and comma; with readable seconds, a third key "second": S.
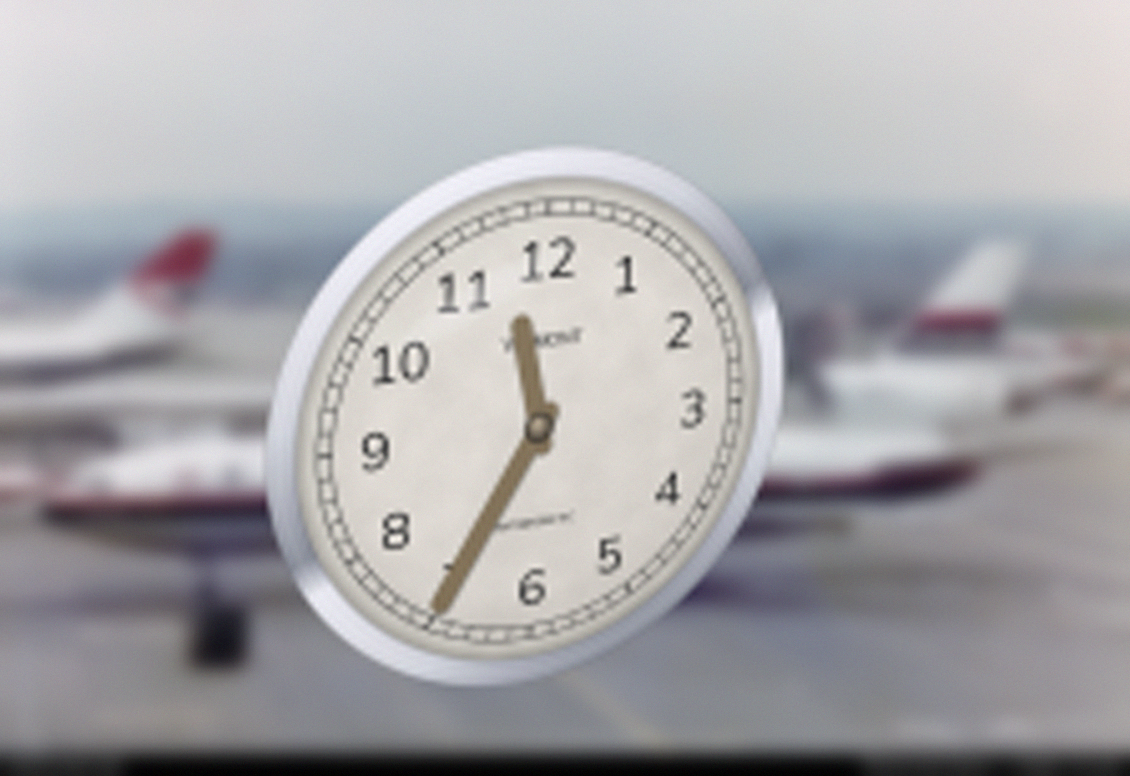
{"hour": 11, "minute": 35}
